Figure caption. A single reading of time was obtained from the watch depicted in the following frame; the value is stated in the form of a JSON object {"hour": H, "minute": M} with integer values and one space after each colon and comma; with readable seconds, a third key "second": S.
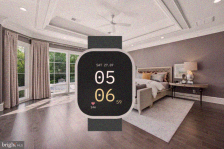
{"hour": 5, "minute": 6}
